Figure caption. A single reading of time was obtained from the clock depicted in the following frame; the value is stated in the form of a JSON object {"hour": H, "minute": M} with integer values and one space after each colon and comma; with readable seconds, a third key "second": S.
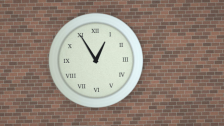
{"hour": 12, "minute": 55}
